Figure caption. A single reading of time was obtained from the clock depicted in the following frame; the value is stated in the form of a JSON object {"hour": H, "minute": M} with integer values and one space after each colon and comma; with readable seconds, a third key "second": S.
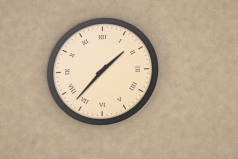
{"hour": 1, "minute": 37}
